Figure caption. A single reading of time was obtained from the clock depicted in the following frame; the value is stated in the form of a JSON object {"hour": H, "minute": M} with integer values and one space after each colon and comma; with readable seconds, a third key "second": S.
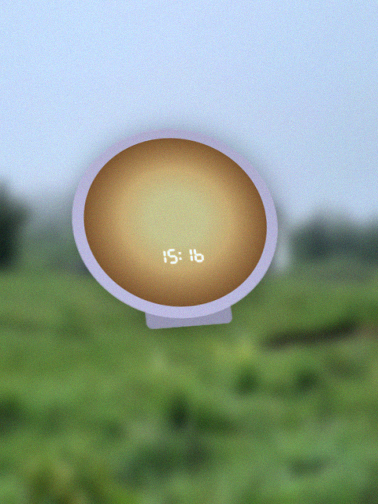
{"hour": 15, "minute": 16}
